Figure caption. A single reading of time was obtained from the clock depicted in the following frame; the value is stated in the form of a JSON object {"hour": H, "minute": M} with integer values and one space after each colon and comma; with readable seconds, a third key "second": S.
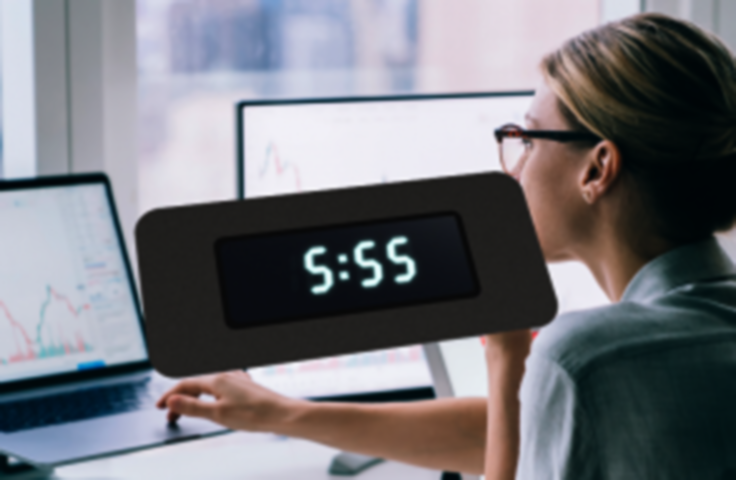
{"hour": 5, "minute": 55}
